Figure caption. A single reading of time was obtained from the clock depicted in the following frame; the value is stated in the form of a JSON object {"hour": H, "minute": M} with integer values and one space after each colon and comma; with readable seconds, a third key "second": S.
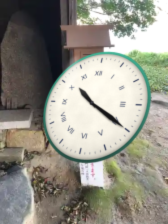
{"hour": 10, "minute": 20}
